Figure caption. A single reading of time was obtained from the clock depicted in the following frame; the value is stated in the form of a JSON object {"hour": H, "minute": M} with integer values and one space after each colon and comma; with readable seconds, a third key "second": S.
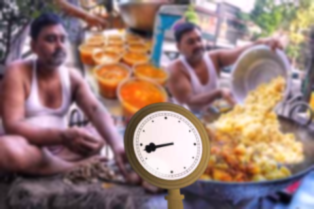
{"hour": 8, "minute": 43}
